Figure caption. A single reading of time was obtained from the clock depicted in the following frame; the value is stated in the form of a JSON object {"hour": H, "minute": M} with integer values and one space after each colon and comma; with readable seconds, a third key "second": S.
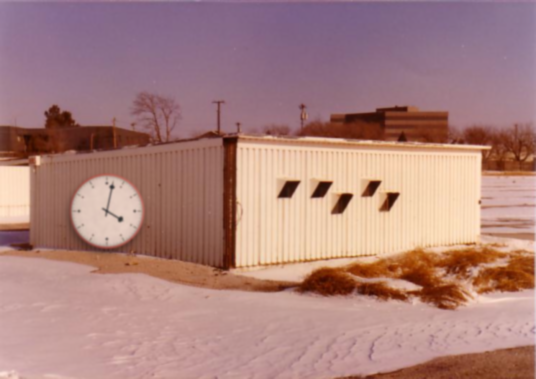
{"hour": 4, "minute": 2}
